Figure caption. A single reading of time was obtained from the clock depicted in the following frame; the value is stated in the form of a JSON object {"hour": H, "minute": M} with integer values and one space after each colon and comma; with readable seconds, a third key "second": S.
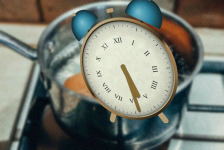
{"hour": 5, "minute": 29}
